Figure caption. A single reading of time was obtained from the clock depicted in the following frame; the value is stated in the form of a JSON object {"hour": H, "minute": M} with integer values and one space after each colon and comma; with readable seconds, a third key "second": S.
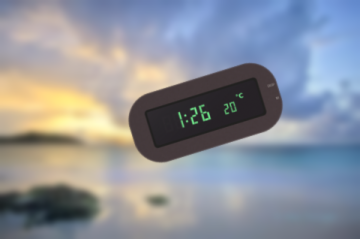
{"hour": 1, "minute": 26}
